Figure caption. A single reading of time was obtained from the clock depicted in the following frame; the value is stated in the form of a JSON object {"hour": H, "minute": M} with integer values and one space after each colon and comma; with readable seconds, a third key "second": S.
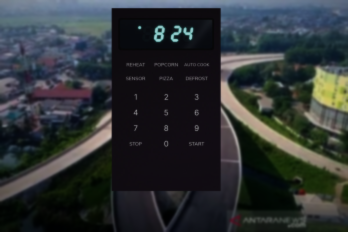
{"hour": 8, "minute": 24}
